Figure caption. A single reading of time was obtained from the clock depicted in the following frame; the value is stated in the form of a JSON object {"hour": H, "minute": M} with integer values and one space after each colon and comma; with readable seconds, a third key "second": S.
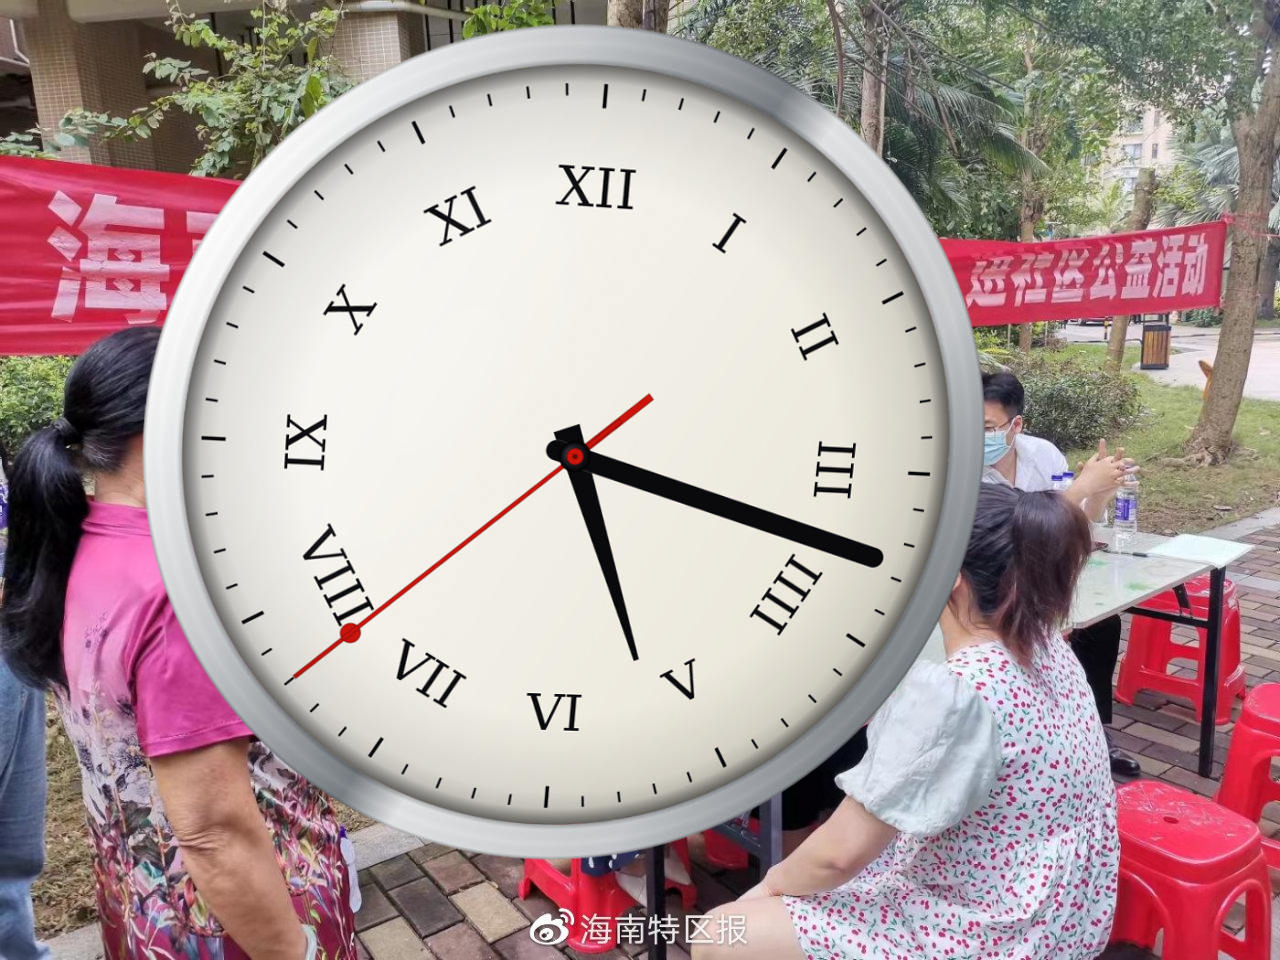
{"hour": 5, "minute": 17, "second": 38}
